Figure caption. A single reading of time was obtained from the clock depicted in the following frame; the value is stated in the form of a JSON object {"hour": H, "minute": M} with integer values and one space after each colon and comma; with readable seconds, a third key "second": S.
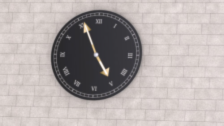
{"hour": 4, "minute": 56}
